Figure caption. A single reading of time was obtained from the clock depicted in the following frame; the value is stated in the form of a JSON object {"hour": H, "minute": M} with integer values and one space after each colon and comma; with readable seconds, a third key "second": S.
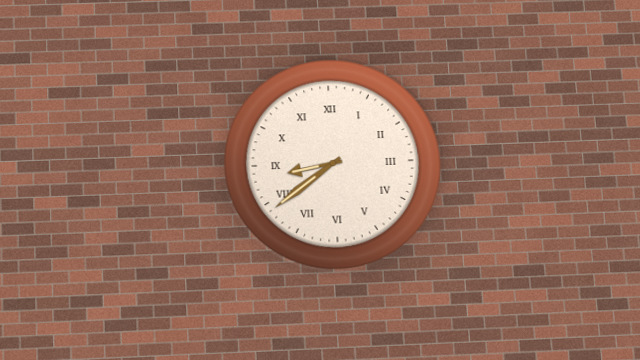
{"hour": 8, "minute": 39}
